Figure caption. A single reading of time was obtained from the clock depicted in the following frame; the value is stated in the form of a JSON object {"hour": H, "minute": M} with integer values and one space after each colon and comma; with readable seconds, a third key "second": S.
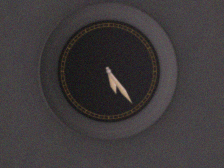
{"hour": 5, "minute": 24}
